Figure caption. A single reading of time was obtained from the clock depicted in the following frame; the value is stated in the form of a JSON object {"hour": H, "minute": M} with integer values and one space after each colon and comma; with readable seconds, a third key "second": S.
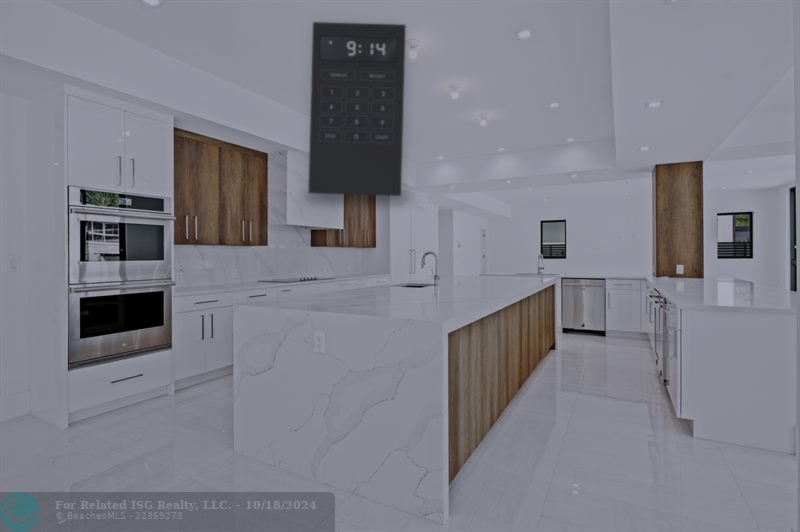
{"hour": 9, "minute": 14}
